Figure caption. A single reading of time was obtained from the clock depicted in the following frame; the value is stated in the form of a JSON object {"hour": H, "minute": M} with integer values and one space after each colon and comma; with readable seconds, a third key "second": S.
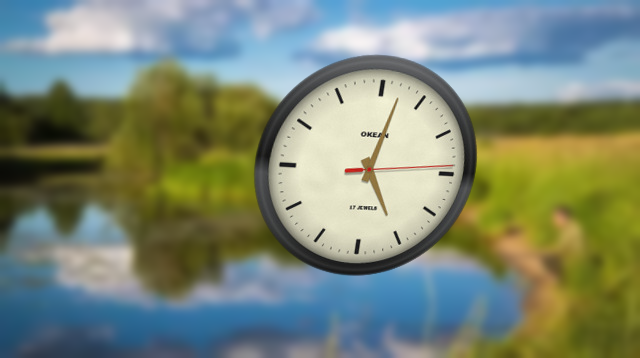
{"hour": 5, "minute": 2, "second": 14}
